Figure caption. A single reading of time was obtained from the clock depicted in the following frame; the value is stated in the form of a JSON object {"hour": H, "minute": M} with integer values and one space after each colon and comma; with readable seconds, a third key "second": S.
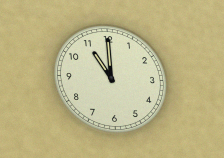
{"hour": 11, "minute": 0}
